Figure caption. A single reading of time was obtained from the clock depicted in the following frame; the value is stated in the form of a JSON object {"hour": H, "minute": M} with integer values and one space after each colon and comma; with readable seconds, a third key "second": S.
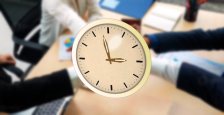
{"hour": 2, "minute": 58}
